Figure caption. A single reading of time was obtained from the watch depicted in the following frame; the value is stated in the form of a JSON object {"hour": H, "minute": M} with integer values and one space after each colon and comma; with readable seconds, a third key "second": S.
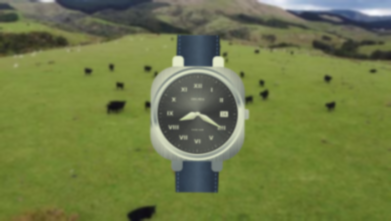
{"hour": 8, "minute": 20}
